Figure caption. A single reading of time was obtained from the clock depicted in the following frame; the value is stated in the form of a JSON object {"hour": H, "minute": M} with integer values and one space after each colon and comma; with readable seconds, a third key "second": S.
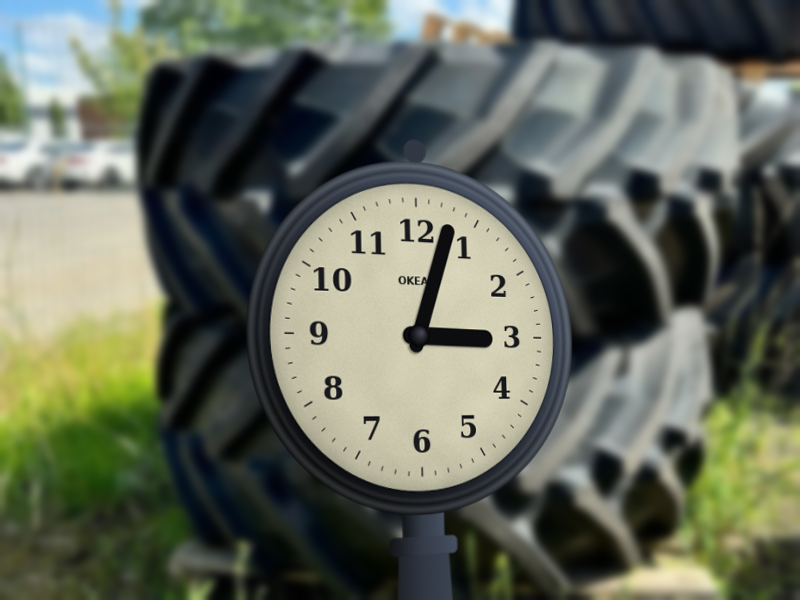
{"hour": 3, "minute": 3}
